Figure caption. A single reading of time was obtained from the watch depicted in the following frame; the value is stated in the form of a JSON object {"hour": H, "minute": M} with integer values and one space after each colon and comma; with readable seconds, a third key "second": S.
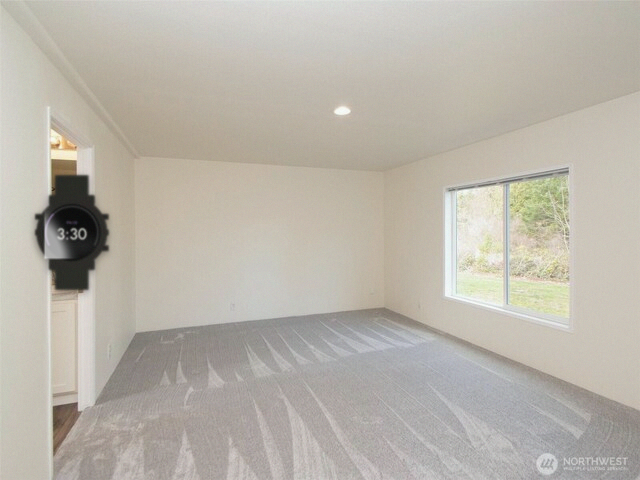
{"hour": 3, "minute": 30}
